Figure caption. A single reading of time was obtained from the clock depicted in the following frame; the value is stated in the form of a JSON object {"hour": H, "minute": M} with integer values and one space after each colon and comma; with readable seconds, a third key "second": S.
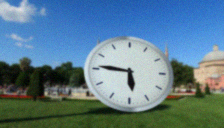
{"hour": 5, "minute": 46}
